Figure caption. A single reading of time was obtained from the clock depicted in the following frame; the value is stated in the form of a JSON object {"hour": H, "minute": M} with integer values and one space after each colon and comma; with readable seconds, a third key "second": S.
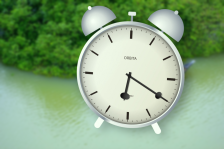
{"hour": 6, "minute": 20}
